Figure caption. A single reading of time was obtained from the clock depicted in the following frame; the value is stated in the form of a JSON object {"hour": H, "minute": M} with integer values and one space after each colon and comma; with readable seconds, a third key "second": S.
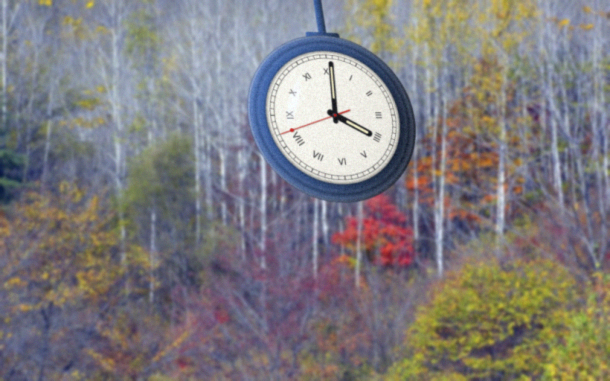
{"hour": 4, "minute": 0, "second": 42}
